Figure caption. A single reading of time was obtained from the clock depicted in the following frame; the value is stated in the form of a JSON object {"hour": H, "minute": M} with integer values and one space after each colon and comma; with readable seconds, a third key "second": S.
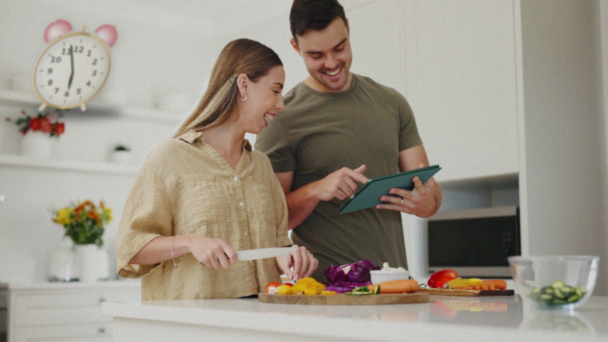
{"hour": 5, "minute": 57}
